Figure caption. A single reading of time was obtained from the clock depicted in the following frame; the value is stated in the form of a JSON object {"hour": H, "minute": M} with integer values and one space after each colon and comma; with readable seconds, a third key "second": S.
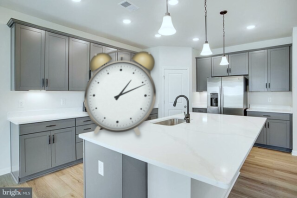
{"hour": 1, "minute": 11}
